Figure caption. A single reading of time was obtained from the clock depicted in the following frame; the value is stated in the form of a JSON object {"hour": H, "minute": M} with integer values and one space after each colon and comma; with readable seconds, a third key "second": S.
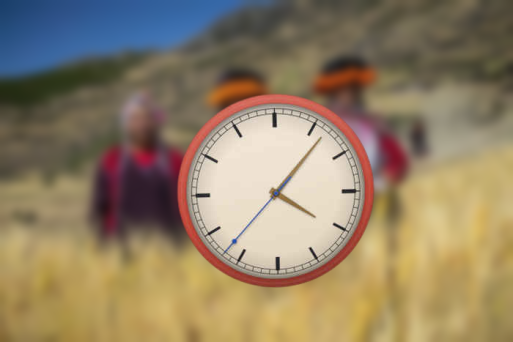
{"hour": 4, "minute": 6, "second": 37}
